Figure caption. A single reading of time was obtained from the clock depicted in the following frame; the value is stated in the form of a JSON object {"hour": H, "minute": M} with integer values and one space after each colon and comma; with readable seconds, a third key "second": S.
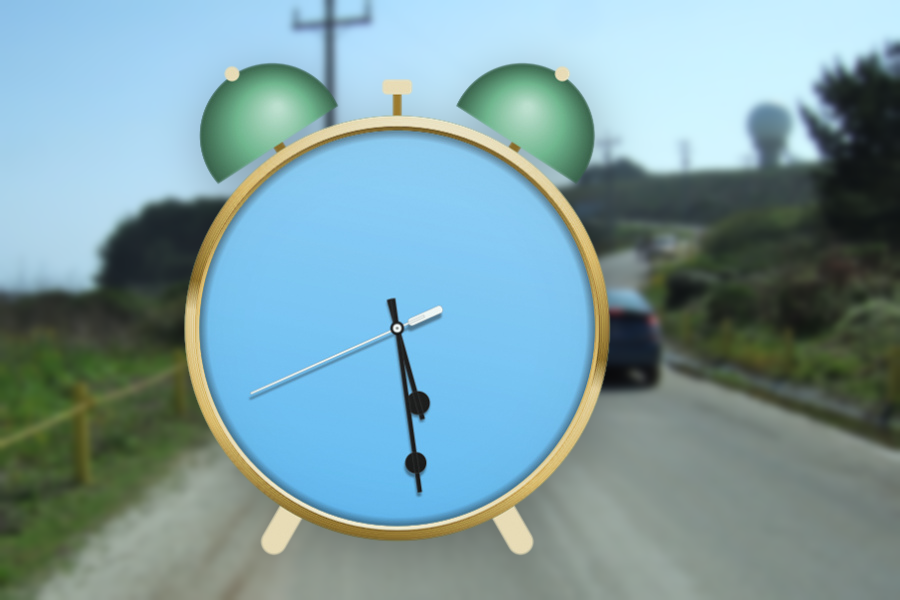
{"hour": 5, "minute": 28, "second": 41}
